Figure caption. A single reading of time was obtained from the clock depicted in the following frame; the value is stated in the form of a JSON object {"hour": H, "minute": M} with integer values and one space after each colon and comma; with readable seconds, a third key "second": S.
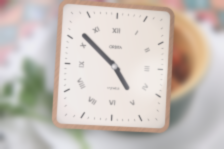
{"hour": 4, "minute": 52}
